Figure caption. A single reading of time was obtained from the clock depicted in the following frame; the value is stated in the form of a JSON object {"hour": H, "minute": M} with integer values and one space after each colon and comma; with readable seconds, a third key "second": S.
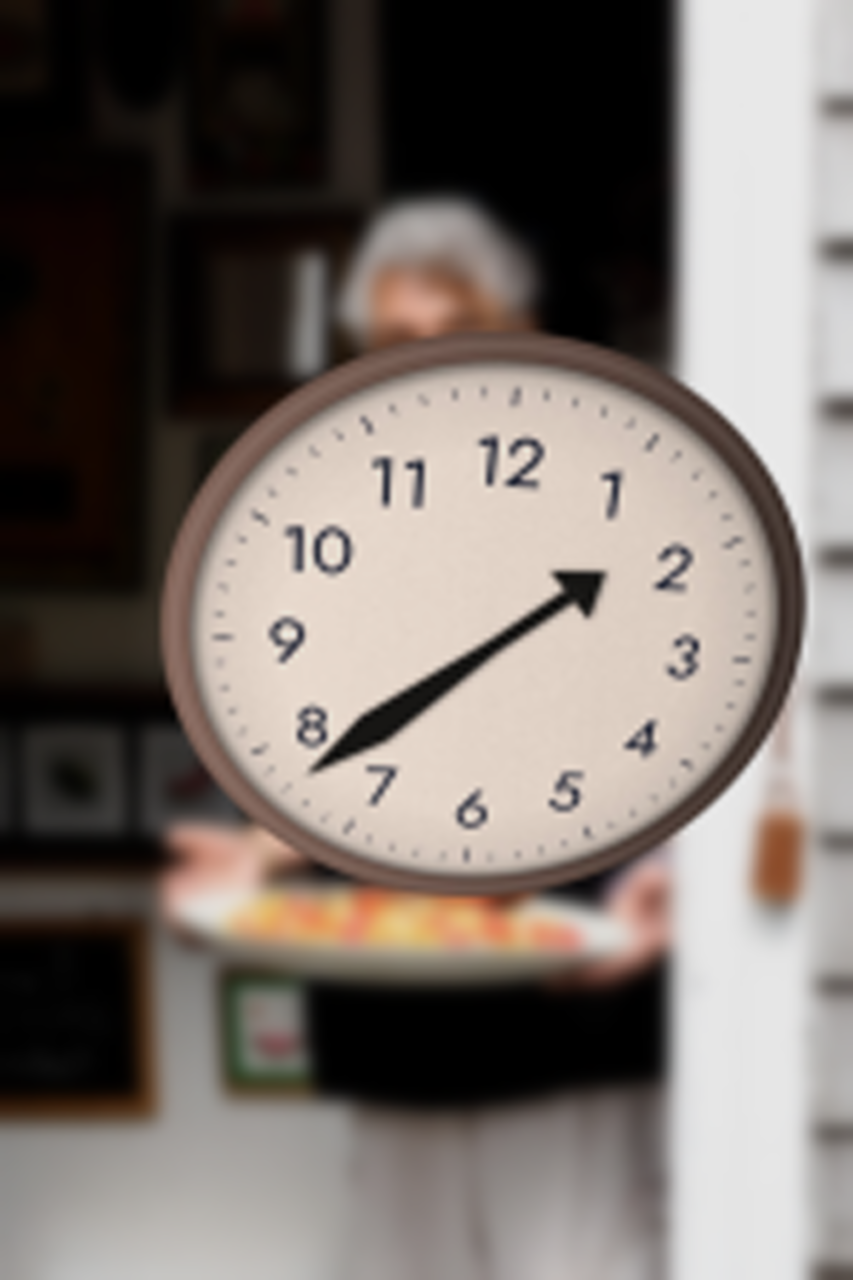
{"hour": 1, "minute": 38}
